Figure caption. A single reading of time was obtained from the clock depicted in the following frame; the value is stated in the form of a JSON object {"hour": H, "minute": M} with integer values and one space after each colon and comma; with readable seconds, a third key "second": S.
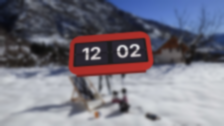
{"hour": 12, "minute": 2}
